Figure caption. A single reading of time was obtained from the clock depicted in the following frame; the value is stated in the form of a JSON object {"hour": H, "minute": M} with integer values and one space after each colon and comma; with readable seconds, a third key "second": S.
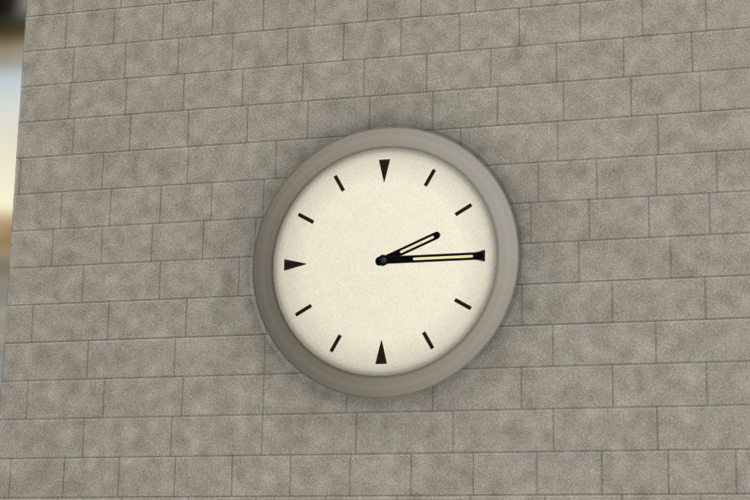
{"hour": 2, "minute": 15}
